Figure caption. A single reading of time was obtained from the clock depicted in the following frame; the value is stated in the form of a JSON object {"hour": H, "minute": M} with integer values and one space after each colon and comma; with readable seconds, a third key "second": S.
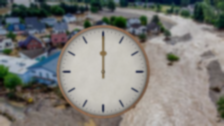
{"hour": 12, "minute": 0}
